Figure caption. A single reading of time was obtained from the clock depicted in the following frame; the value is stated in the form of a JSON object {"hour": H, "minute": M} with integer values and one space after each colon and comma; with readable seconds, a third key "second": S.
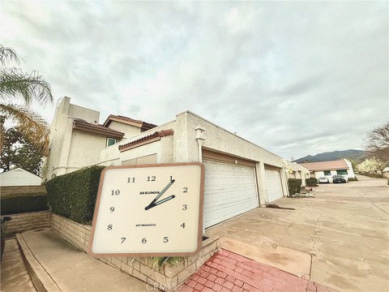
{"hour": 2, "minute": 6}
